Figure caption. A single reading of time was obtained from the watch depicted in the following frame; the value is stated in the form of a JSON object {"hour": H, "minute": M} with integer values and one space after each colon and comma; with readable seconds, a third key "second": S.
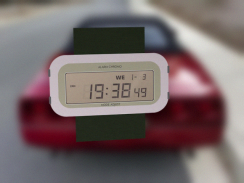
{"hour": 19, "minute": 38, "second": 49}
